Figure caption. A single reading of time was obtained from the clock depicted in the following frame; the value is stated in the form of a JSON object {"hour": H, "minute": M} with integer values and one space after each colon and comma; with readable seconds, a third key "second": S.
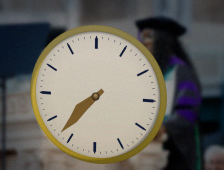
{"hour": 7, "minute": 37}
